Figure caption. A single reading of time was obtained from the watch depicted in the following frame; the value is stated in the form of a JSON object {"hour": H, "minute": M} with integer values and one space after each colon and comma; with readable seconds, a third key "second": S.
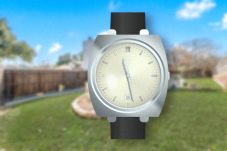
{"hour": 11, "minute": 28}
